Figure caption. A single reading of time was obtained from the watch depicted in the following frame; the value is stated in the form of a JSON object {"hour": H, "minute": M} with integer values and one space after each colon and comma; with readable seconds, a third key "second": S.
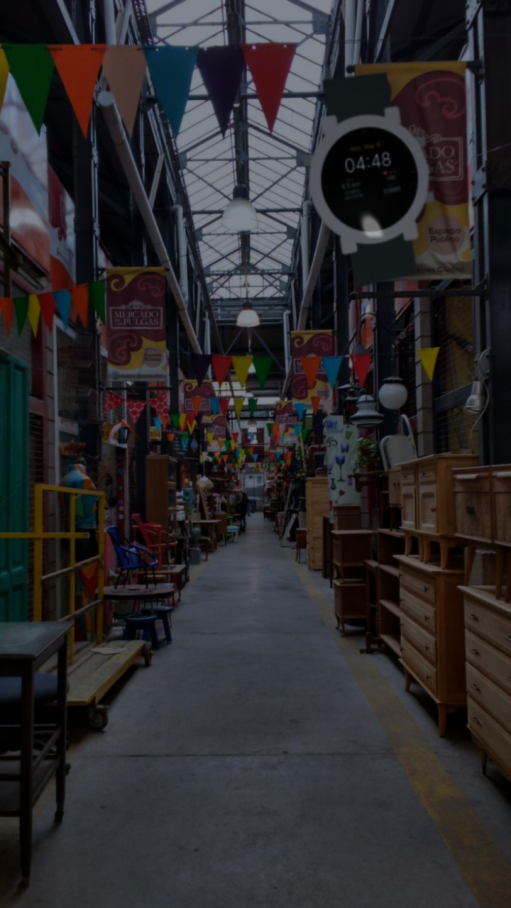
{"hour": 4, "minute": 48}
